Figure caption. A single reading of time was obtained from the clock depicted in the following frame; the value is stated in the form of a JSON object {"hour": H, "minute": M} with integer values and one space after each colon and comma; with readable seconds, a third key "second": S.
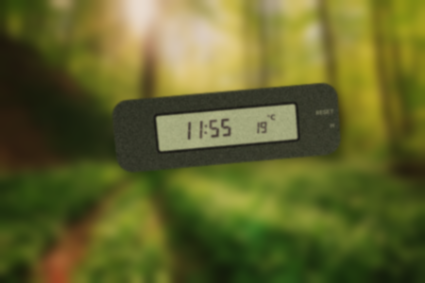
{"hour": 11, "minute": 55}
